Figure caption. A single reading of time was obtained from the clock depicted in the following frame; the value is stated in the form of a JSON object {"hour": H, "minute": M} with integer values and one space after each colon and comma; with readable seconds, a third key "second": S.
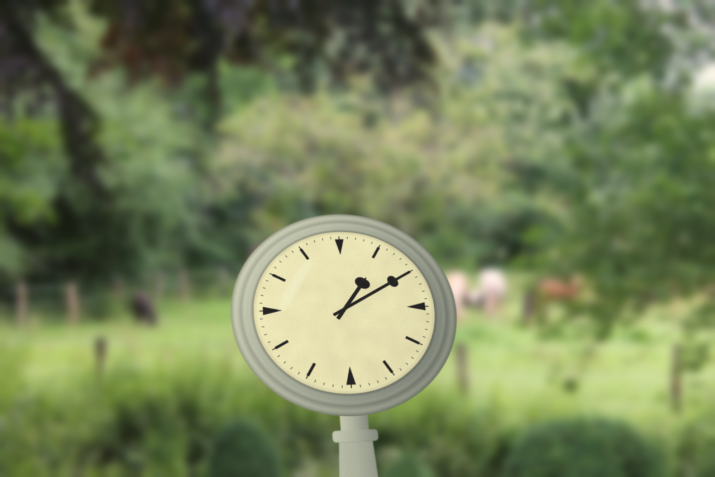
{"hour": 1, "minute": 10}
